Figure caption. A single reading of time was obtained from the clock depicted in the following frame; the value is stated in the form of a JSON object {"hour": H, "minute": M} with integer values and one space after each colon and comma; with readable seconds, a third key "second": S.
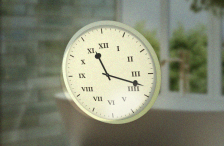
{"hour": 11, "minute": 18}
